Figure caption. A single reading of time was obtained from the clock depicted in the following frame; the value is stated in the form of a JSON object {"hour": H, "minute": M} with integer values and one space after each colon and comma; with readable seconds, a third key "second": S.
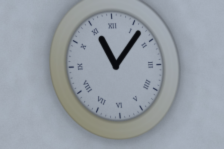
{"hour": 11, "minute": 7}
